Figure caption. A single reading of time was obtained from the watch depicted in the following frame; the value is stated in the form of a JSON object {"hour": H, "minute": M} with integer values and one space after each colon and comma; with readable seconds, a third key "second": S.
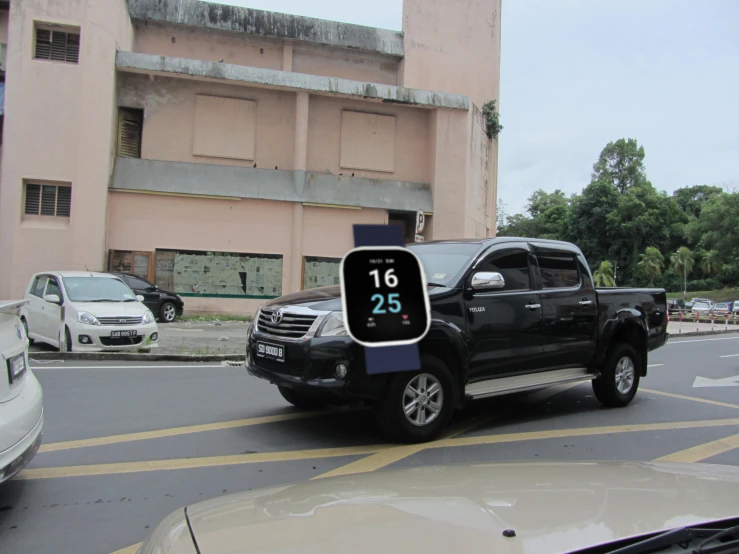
{"hour": 16, "minute": 25}
